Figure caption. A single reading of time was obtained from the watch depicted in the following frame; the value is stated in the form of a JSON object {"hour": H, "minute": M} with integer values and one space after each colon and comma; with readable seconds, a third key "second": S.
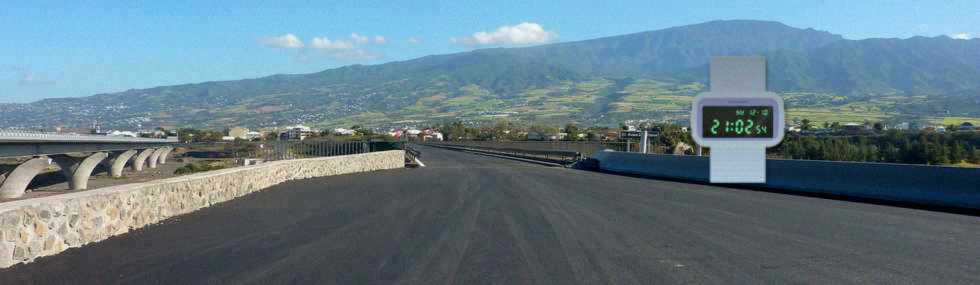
{"hour": 21, "minute": 2}
